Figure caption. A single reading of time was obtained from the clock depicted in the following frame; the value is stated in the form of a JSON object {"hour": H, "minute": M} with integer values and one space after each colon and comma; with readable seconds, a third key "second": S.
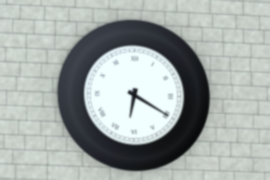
{"hour": 6, "minute": 20}
